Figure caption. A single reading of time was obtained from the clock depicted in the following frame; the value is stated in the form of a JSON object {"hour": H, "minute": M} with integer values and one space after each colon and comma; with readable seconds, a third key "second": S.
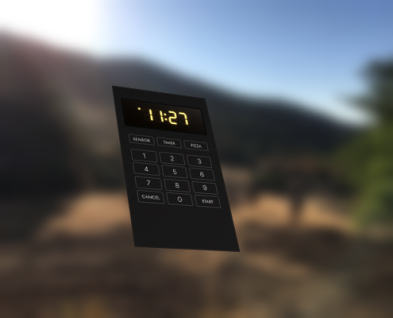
{"hour": 11, "minute": 27}
